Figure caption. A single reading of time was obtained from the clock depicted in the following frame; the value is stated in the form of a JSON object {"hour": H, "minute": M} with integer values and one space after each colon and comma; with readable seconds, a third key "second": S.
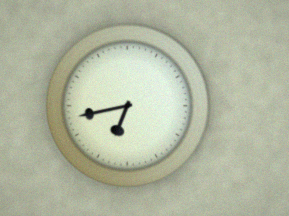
{"hour": 6, "minute": 43}
